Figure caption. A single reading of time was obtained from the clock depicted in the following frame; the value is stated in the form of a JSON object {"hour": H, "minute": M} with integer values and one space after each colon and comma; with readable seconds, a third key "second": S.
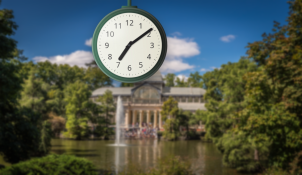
{"hour": 7, "minute": 9}
